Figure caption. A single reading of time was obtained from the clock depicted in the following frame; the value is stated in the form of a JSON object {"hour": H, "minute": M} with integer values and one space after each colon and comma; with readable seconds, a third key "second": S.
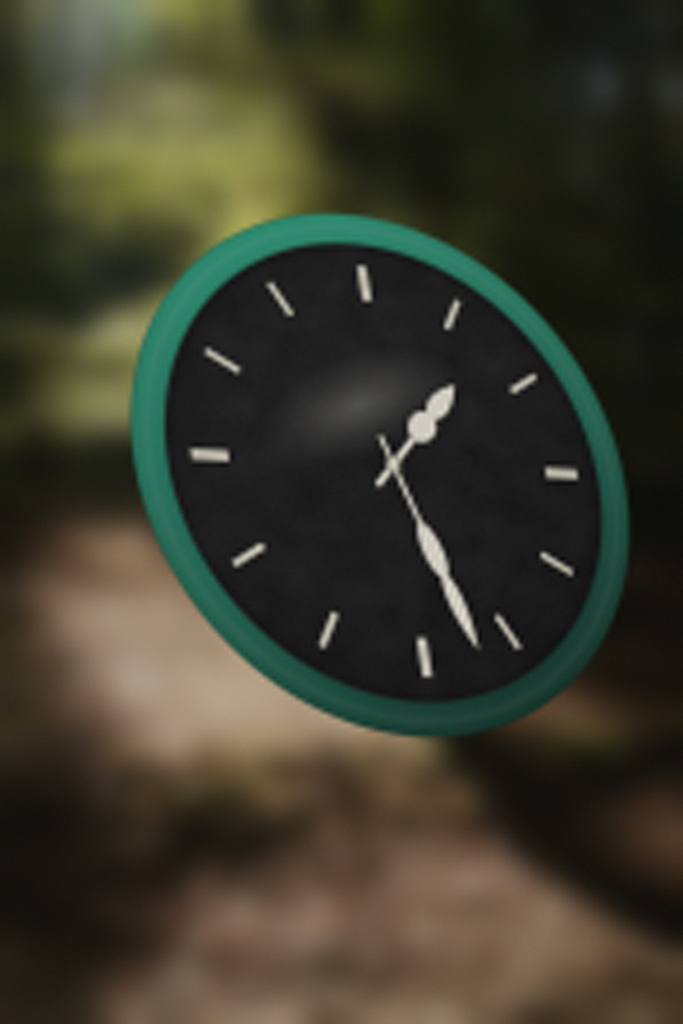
{"hour": 1, "minute": 27}
